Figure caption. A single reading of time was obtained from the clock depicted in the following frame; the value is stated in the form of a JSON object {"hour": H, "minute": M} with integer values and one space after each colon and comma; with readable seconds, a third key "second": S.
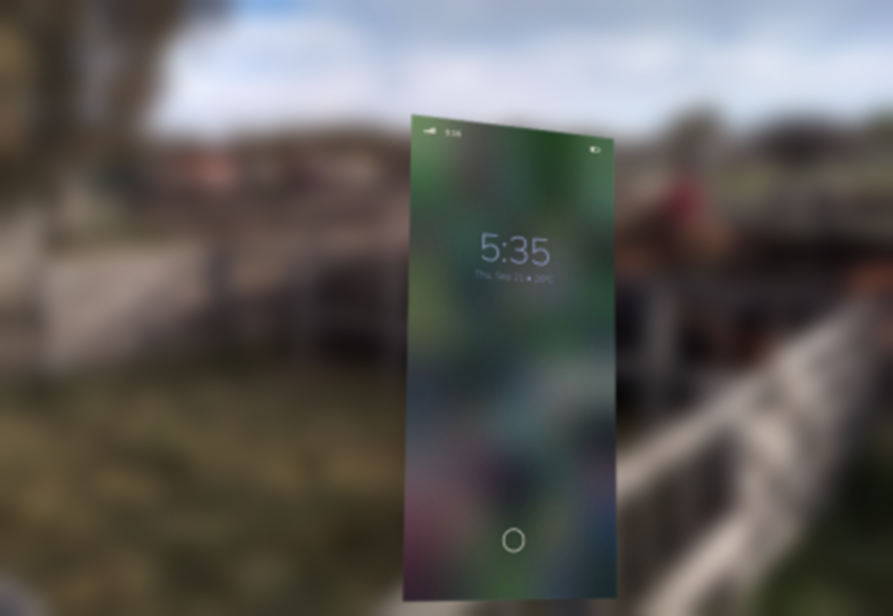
{"hour": 5, "minute": 35}
